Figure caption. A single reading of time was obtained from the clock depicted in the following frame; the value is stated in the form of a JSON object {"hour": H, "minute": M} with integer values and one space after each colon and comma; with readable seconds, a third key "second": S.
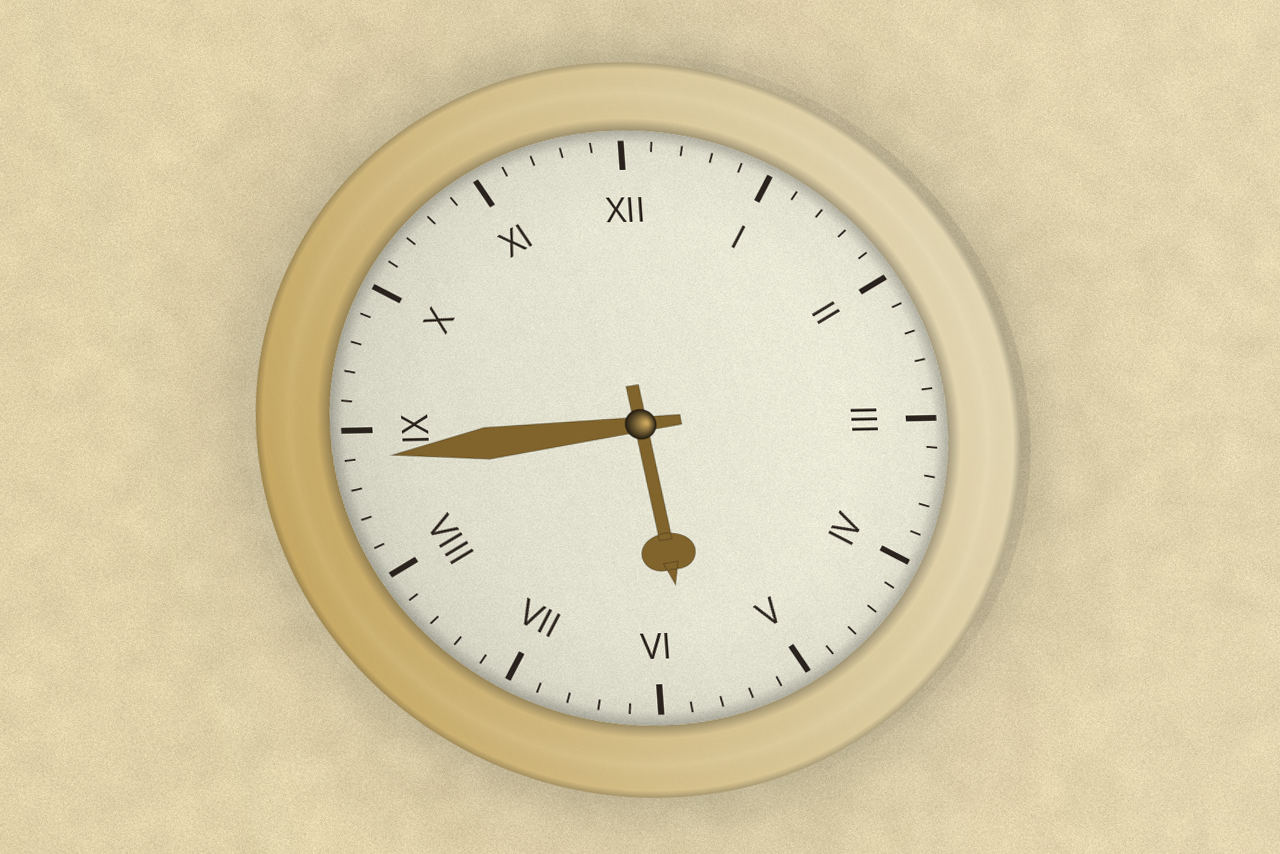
{"hour": 5, "minute": 44}
